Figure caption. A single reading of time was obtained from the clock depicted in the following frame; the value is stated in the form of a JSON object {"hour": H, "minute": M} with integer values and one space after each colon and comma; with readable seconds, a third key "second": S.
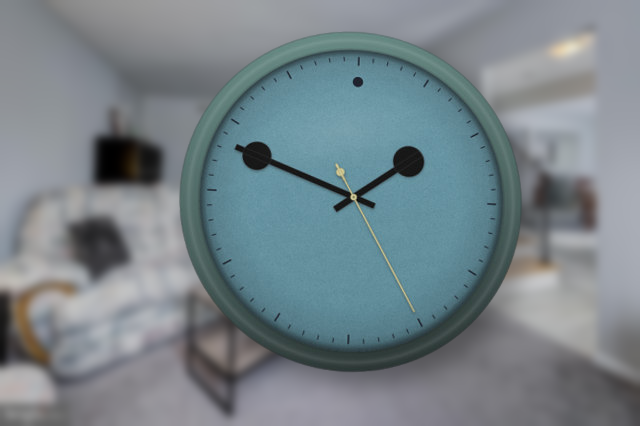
{"hour": 1, "minute": 48, "second": 25}
